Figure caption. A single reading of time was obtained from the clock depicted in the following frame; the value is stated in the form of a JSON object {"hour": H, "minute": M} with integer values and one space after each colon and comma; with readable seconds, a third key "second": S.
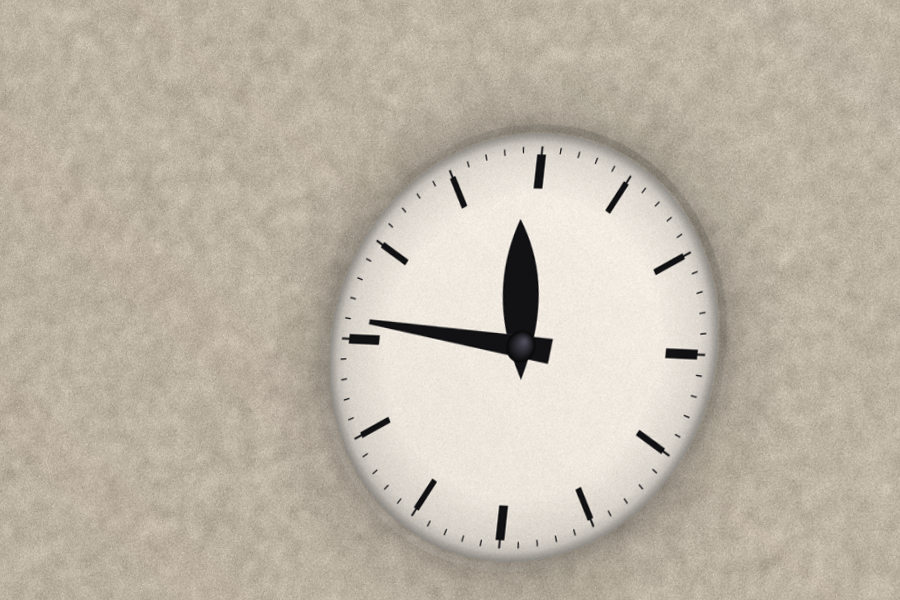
{"hour": 11, "minute": 46}
